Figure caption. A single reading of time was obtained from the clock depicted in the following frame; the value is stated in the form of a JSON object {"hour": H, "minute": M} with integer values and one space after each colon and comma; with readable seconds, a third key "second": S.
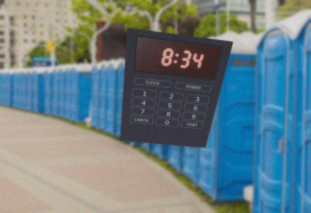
{"hour": 8, "minute": 34}
